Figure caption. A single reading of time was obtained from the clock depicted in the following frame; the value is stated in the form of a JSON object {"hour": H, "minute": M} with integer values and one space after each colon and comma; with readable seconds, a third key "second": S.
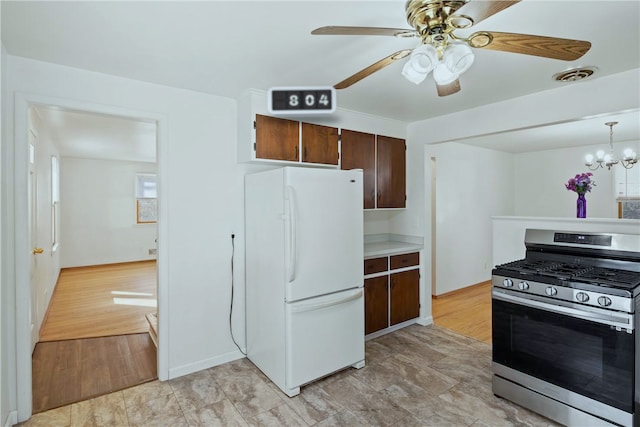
{"hour": 8, "minute": 4}
